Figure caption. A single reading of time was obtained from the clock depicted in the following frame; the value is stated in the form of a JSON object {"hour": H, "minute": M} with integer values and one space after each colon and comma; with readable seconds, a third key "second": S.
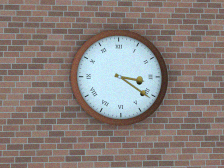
{"hour": 3, "minute": 21}
